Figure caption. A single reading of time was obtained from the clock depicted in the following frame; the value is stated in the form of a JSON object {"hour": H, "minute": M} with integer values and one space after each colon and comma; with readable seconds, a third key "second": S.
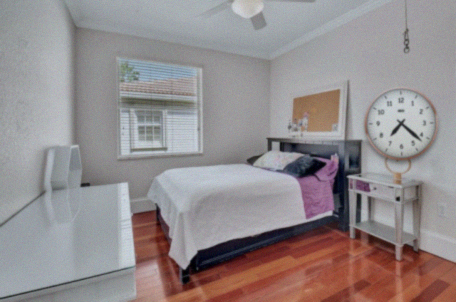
{"hour": 7, "minute": 22}
